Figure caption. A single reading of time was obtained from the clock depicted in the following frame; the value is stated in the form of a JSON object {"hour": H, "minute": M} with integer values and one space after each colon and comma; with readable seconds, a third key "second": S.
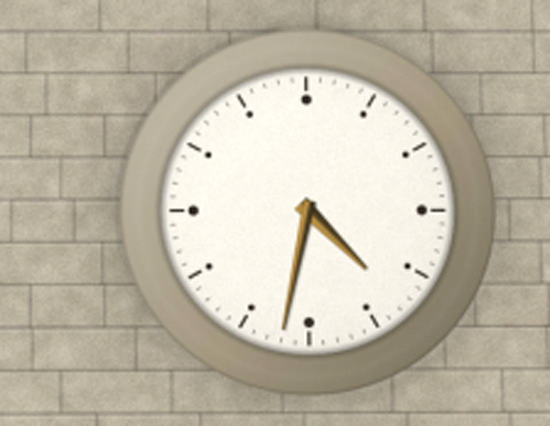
{"hour": 4, "minute": 32}
